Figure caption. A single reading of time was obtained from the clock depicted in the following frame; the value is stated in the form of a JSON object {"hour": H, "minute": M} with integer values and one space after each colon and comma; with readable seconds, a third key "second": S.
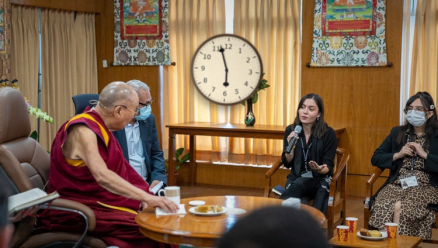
{"hour": 5, "minute": 57}
